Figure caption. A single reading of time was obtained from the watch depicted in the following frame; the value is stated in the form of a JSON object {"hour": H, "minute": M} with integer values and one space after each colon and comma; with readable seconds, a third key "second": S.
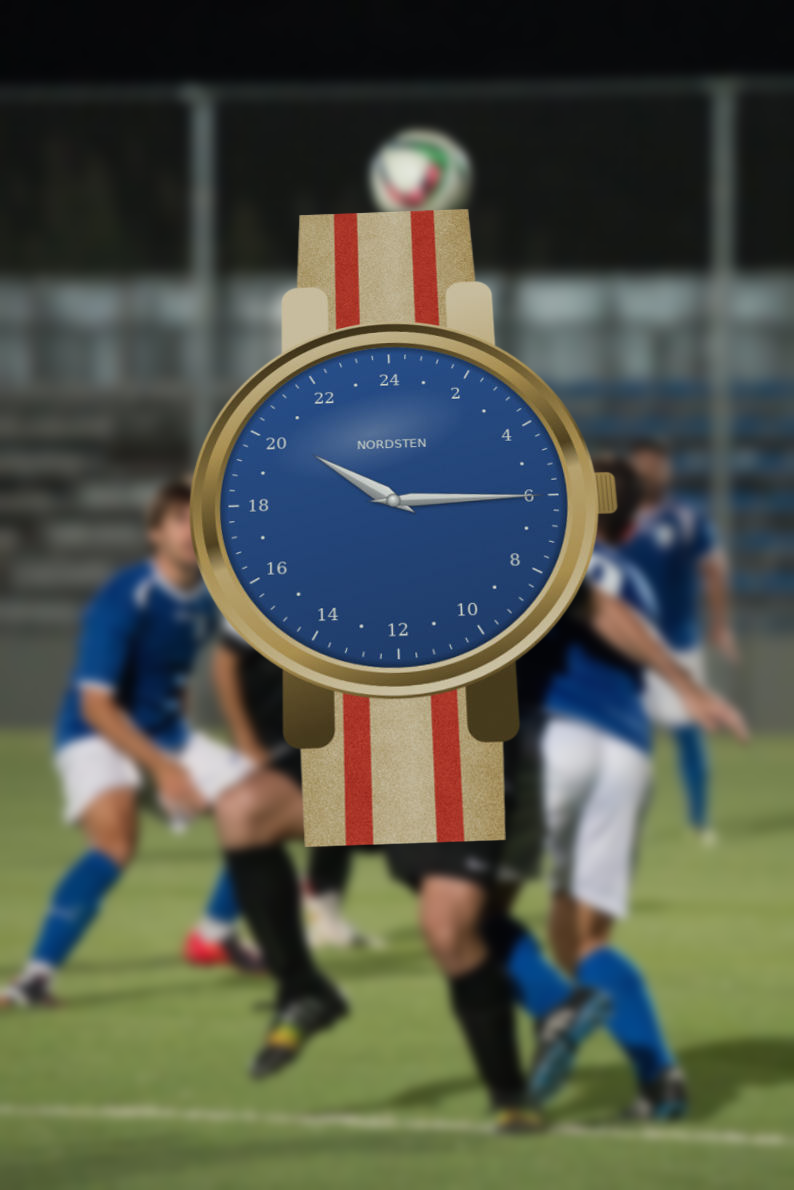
{"hour": 20, "minute": 15}
